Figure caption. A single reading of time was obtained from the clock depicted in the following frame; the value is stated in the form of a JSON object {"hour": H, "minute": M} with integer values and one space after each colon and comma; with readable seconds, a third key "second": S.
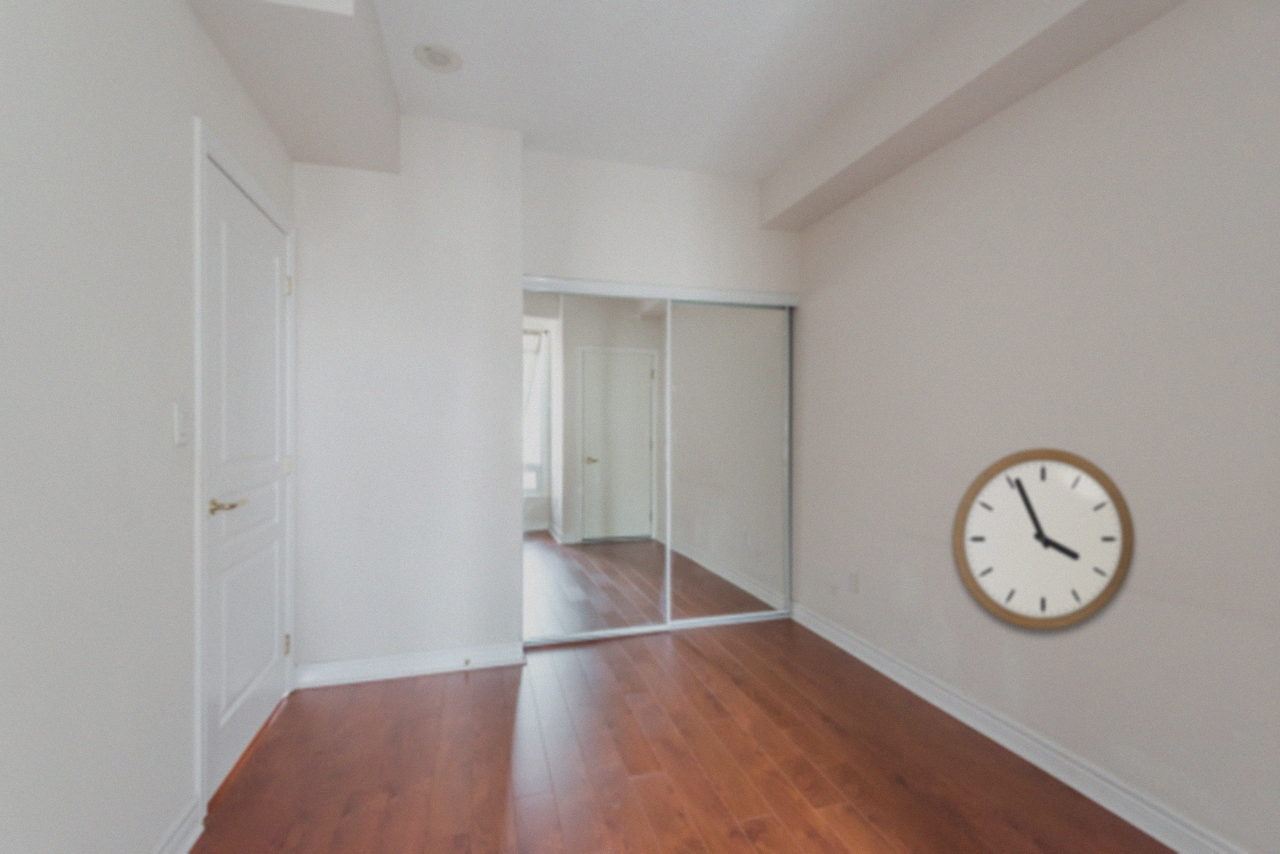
{"hour": 3, "minute": 56}
